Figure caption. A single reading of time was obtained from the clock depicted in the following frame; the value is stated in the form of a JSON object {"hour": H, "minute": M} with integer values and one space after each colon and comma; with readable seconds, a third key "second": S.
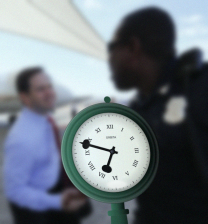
{"hour": 6, "minute": 48}
